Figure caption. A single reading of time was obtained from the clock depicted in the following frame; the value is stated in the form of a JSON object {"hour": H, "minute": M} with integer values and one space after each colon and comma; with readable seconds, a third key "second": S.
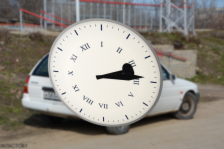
{"hour": 3, "minute": 19}
